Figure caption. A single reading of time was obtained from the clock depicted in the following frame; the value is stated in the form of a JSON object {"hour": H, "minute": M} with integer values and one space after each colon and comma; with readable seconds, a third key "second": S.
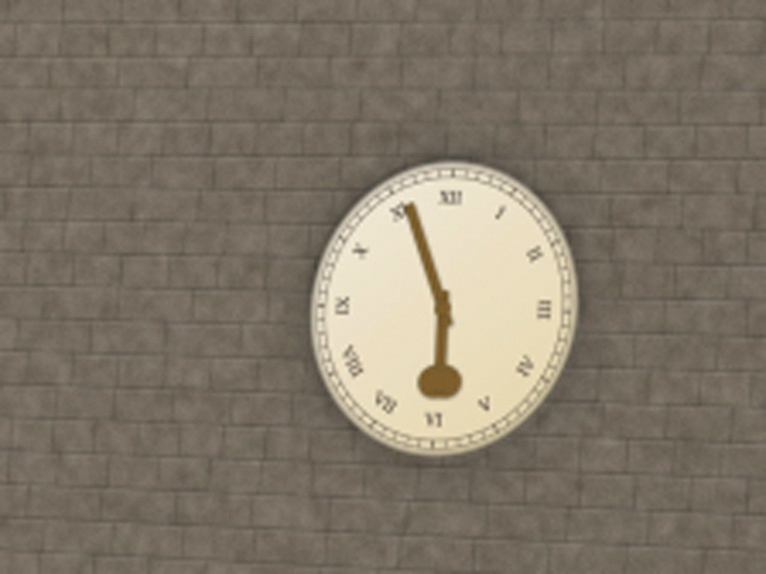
{"hour": 5, "minute": 56}
